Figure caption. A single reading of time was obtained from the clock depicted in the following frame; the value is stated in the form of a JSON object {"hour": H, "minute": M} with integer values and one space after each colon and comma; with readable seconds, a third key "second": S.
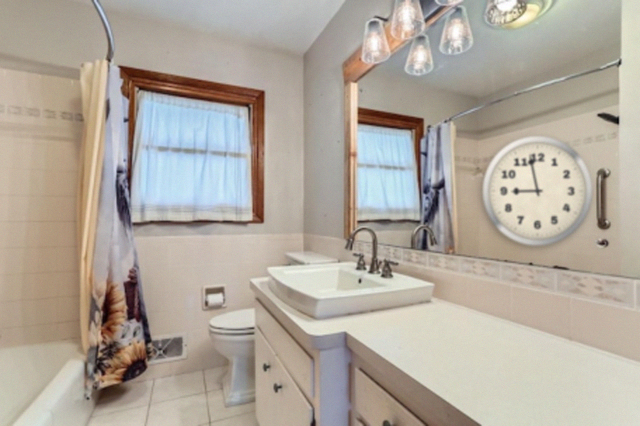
{"hour": 8, "minute": 58}
